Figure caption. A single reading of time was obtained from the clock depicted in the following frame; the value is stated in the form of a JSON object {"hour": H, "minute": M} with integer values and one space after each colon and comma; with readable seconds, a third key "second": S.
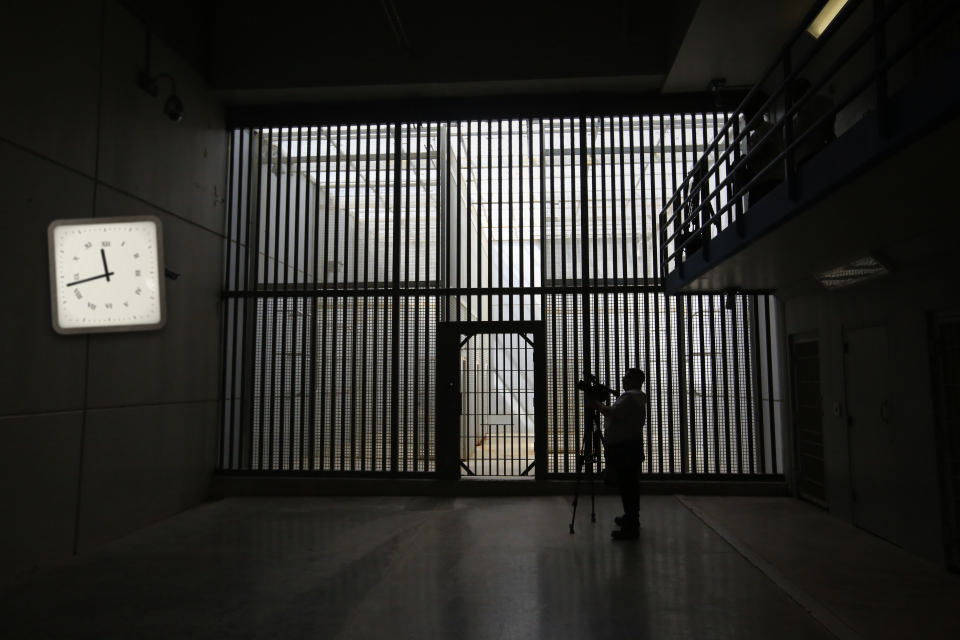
{"hour": 11, "minute": 43}
